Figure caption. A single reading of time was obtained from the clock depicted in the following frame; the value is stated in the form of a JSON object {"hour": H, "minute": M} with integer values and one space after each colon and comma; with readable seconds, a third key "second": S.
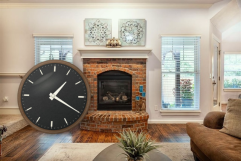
{"hour": 1, "minute": 20}
